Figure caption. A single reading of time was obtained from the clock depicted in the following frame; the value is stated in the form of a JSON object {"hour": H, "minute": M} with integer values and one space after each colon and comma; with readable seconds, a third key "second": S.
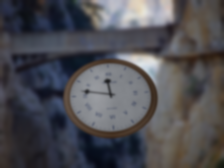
{"hour": 11, "minute": 47}
